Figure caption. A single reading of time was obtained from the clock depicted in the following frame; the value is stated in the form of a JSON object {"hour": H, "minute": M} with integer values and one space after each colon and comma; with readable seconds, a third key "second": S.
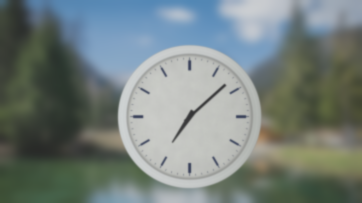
{"hour": 7, "minute": 8}
